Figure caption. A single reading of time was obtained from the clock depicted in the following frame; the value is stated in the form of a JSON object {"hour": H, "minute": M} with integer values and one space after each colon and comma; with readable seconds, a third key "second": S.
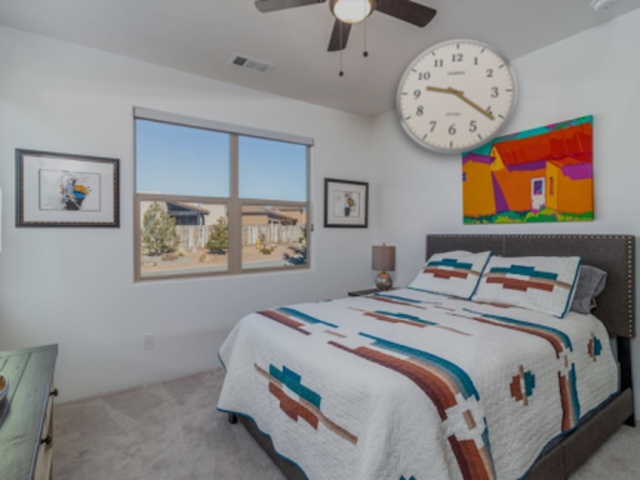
{"hour": 9, "minute": 21}
